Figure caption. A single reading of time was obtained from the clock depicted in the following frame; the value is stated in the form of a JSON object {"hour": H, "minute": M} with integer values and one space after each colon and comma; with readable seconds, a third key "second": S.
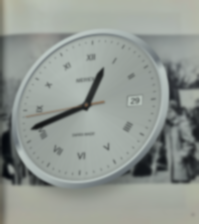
{"hour": 12, "minute": 41, "second": 44}
